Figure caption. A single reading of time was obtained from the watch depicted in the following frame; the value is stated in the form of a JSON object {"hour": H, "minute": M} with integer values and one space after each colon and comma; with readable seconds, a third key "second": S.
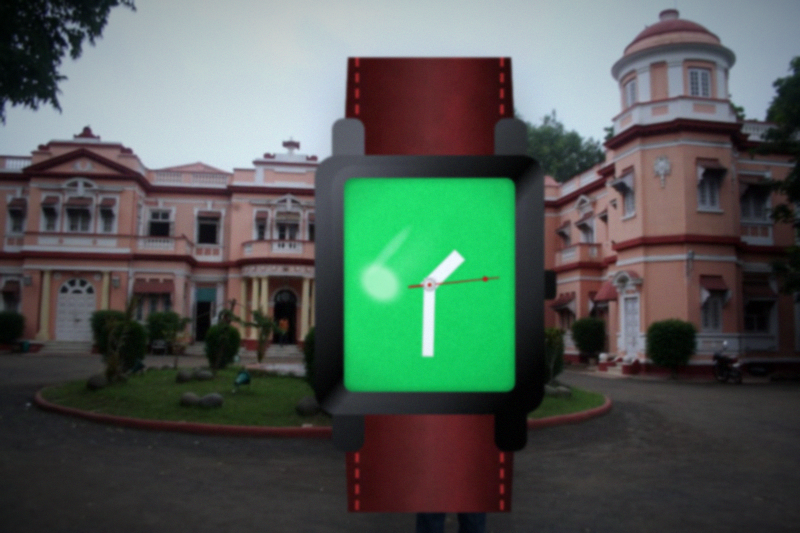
{"hour": 1, "minute": 30, "second": 14}
